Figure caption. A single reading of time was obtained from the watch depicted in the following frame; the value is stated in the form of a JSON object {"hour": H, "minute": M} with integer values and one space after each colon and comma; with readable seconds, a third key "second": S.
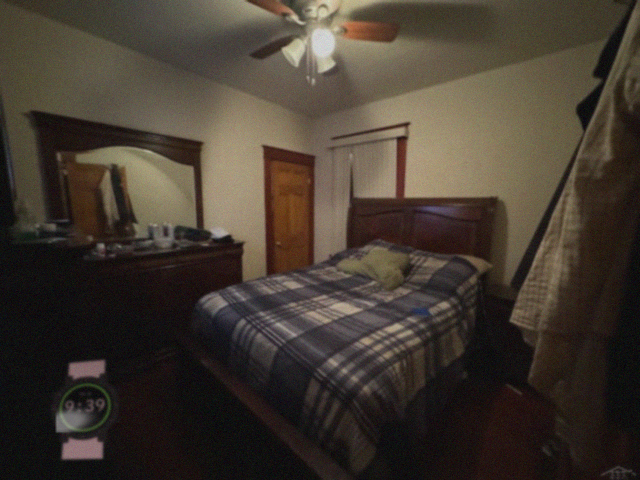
{"hour": 9, "minute": 39}
